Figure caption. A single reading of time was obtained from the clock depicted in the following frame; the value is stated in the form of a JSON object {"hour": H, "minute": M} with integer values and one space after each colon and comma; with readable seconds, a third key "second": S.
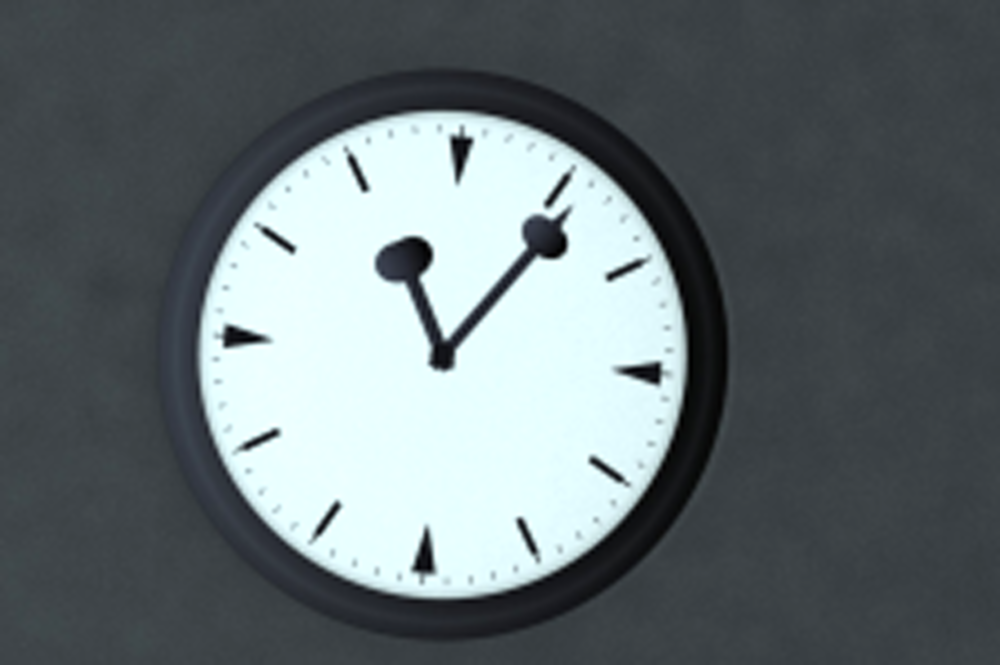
{"hour": 11, "minute": 6}
